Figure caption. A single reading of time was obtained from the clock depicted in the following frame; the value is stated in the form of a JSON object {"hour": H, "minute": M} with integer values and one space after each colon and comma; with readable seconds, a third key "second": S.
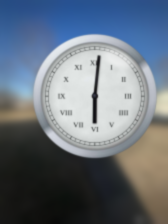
{"hour": 6, "minute": 1}
